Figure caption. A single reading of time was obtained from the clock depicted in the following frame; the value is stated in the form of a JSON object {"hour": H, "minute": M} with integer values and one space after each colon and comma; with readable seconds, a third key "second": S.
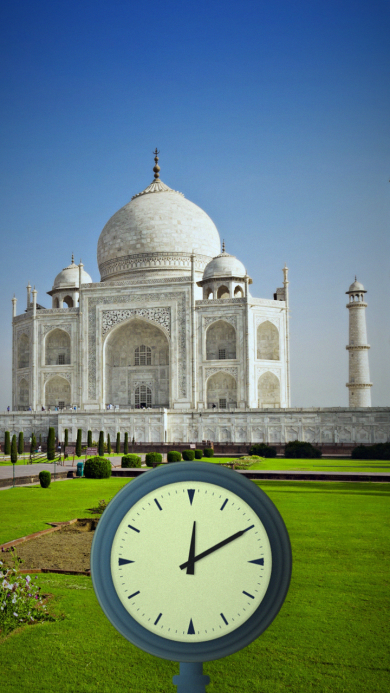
{"hour": 12, "minute": 10}
